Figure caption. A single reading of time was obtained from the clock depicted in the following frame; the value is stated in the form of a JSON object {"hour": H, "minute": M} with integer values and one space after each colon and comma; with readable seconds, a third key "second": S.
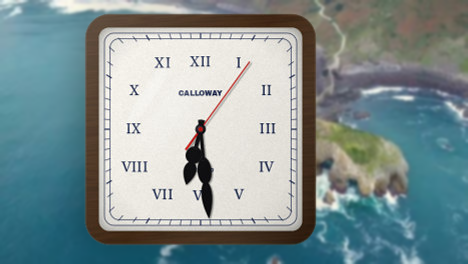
{"hour": 6, "minute": 29, "second": 6}
